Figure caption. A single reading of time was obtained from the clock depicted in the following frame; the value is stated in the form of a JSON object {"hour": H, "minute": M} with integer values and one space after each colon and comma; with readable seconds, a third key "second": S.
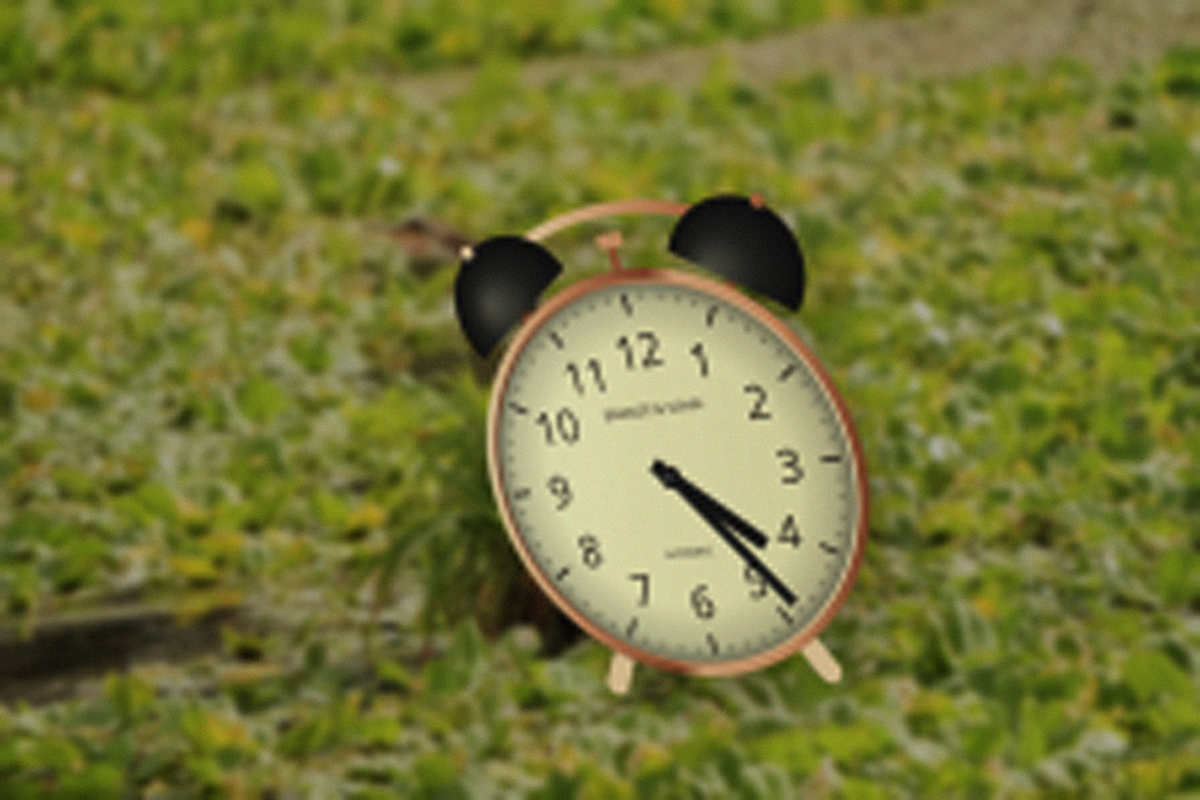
{"hour": 4, "minute": 24}
